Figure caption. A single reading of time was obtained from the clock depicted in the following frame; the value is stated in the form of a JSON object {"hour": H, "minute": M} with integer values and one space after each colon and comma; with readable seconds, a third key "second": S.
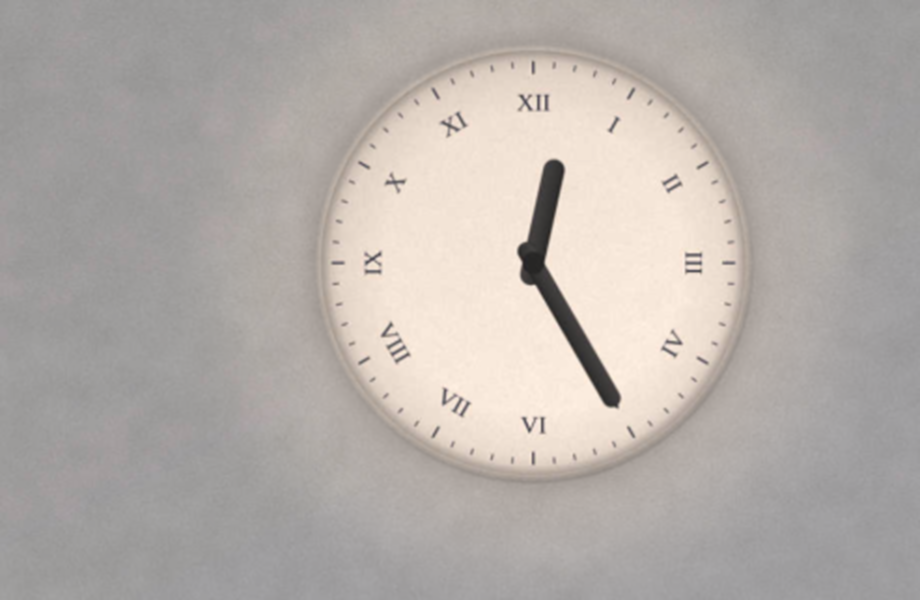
{"hour": 12, "minute": 25}
